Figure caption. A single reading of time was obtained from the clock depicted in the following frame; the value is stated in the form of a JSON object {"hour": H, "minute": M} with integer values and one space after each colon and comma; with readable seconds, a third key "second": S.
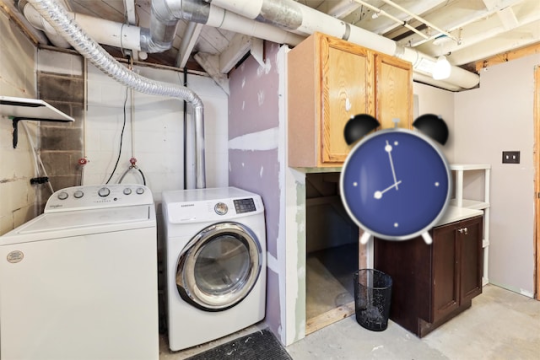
{"hour": 7, "minute": 58}
